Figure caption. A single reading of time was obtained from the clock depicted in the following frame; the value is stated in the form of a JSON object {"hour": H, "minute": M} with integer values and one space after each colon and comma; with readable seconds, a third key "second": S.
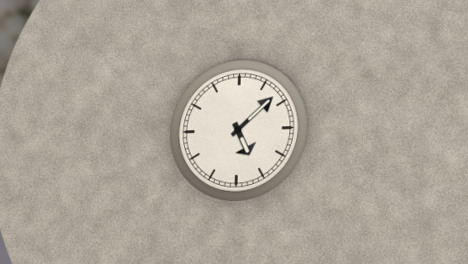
{"hour": 5, "minute": 8}
